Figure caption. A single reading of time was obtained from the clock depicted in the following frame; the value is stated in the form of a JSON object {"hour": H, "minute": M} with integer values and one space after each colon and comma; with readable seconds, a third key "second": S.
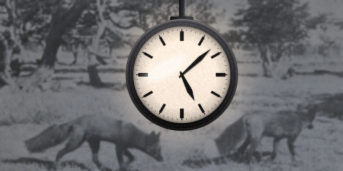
{"hour": 5, "minute": 8}
